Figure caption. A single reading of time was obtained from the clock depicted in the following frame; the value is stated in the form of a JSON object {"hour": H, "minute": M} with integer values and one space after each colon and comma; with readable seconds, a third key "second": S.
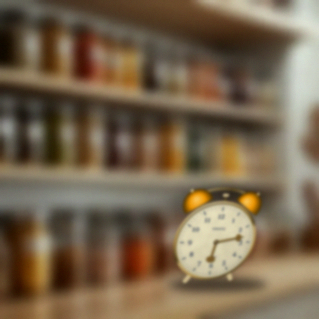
{"hour": 6, "minute": 13}
